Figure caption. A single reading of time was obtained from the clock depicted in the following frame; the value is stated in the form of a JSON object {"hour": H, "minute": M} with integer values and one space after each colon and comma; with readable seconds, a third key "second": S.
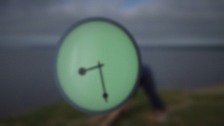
{"hour": 8, "minute": 28}
